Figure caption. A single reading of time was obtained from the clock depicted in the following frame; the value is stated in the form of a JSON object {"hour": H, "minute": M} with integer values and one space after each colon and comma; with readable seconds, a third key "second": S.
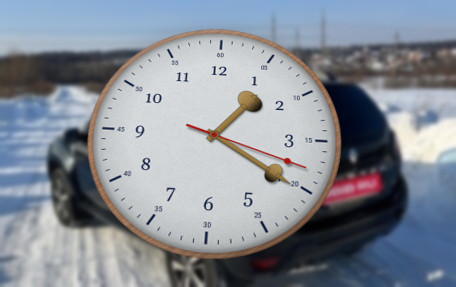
{"hour": 1, "minute": 20, "second": 18}
